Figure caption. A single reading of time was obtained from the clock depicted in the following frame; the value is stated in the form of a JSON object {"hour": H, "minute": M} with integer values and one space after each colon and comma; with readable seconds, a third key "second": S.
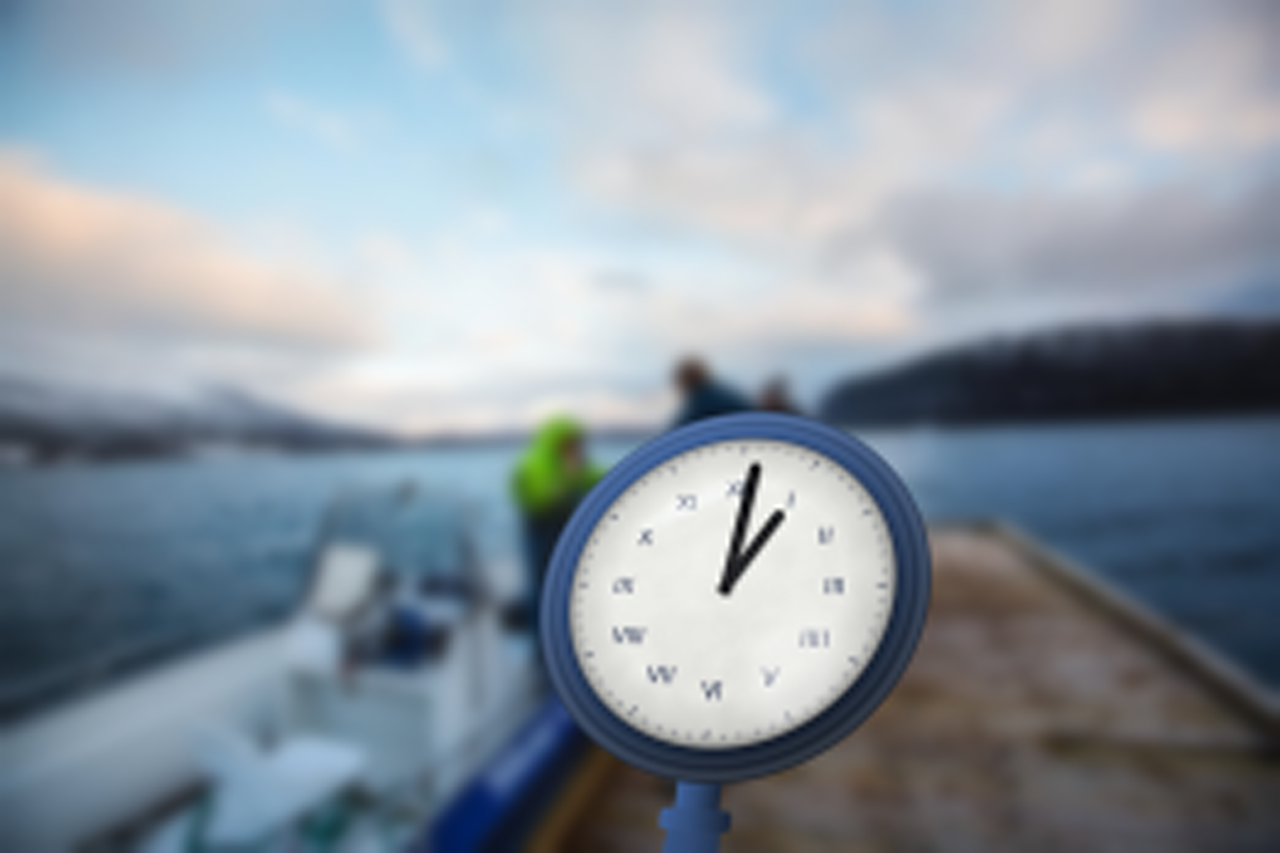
{"hour": 1, "minute": 1}
